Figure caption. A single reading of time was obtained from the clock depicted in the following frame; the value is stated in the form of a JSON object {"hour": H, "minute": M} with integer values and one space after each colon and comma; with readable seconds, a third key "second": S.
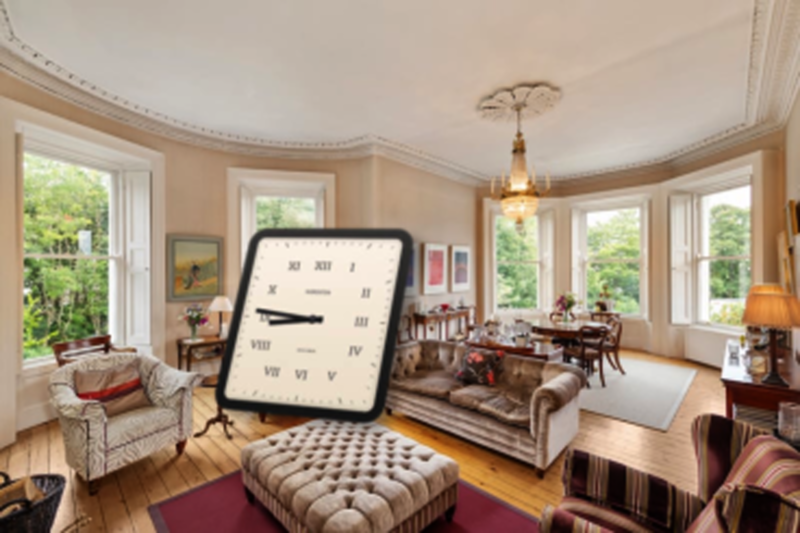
{"hour": 8, "minute": 46}
